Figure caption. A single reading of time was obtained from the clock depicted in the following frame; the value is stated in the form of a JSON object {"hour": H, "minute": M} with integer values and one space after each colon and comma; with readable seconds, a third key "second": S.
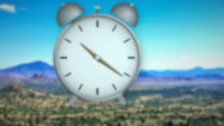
{"hour": 10, "minute": 21}
